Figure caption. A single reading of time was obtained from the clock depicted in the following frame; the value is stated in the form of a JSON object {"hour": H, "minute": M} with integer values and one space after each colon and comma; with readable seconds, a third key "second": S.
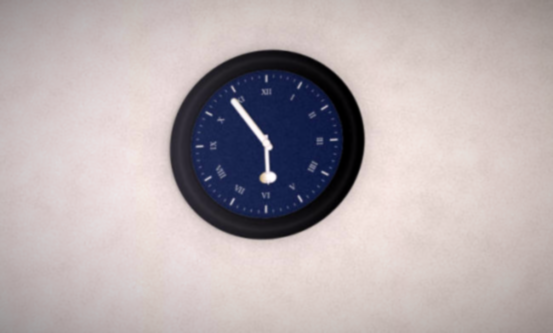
{"hour": 5, "minute": 54}
